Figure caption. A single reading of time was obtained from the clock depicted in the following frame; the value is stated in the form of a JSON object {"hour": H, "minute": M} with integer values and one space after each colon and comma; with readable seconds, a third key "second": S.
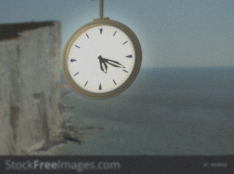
{"hour": 5, "minute": 19}
